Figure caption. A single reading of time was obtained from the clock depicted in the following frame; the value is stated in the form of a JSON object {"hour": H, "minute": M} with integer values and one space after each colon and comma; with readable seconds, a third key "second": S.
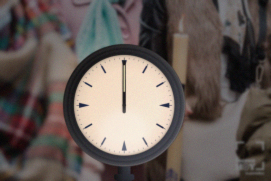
{"hour": 12, "minute": 0}
